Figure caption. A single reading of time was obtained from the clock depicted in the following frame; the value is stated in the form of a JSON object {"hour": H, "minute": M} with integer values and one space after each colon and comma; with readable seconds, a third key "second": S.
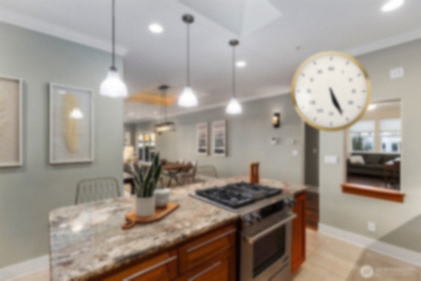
{"hour": 5, "minute": 26}
